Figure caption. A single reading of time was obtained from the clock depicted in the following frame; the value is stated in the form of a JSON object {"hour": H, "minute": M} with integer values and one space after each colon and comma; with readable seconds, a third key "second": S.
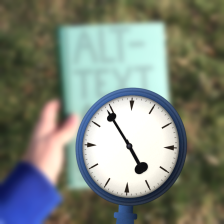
{"hour": 4, "minute": 54}
